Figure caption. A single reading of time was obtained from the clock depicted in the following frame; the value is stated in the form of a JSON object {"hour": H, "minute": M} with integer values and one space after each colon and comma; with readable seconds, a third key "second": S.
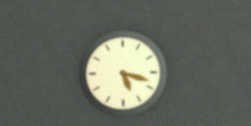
{"hour": 5, "minute": 18}
